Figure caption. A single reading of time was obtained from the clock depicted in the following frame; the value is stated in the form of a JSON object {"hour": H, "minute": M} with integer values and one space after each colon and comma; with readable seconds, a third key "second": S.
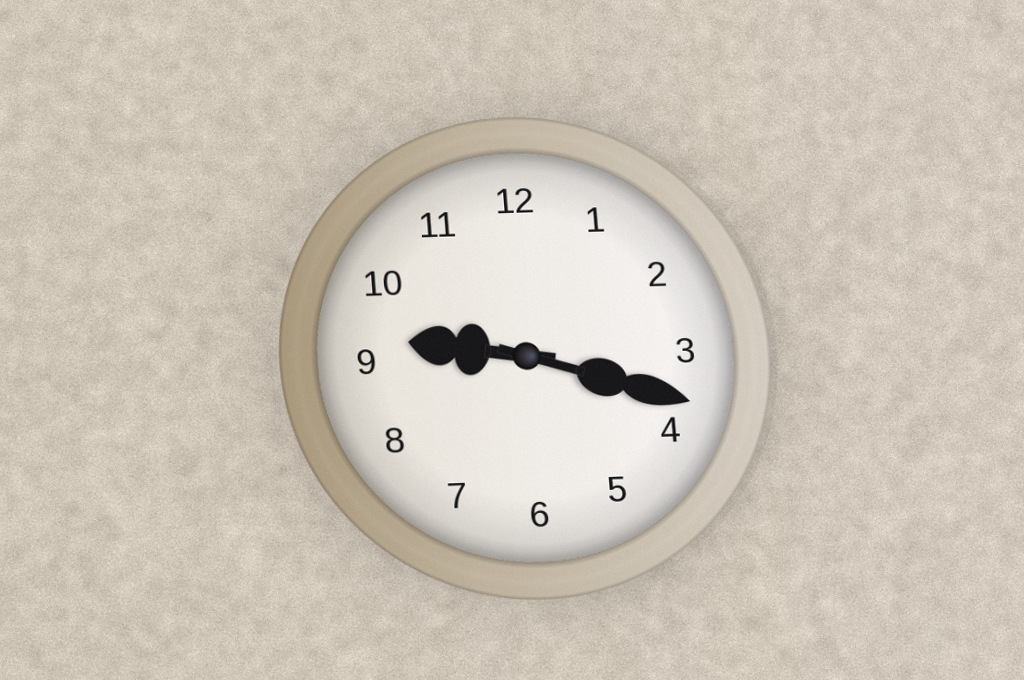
{"hour": 9, "minute": 18}
